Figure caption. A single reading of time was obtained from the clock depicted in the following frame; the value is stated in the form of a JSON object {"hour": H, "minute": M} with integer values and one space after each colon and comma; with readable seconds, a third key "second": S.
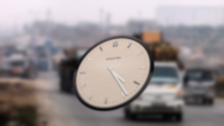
{"hour": 4, "minute": 24}
